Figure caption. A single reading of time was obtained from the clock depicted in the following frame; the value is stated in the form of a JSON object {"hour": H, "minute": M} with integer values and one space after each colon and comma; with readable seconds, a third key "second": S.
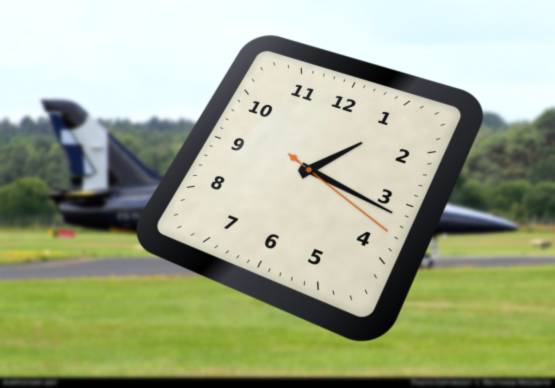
{"hour": 1, "minute": 16, "second": 18}
